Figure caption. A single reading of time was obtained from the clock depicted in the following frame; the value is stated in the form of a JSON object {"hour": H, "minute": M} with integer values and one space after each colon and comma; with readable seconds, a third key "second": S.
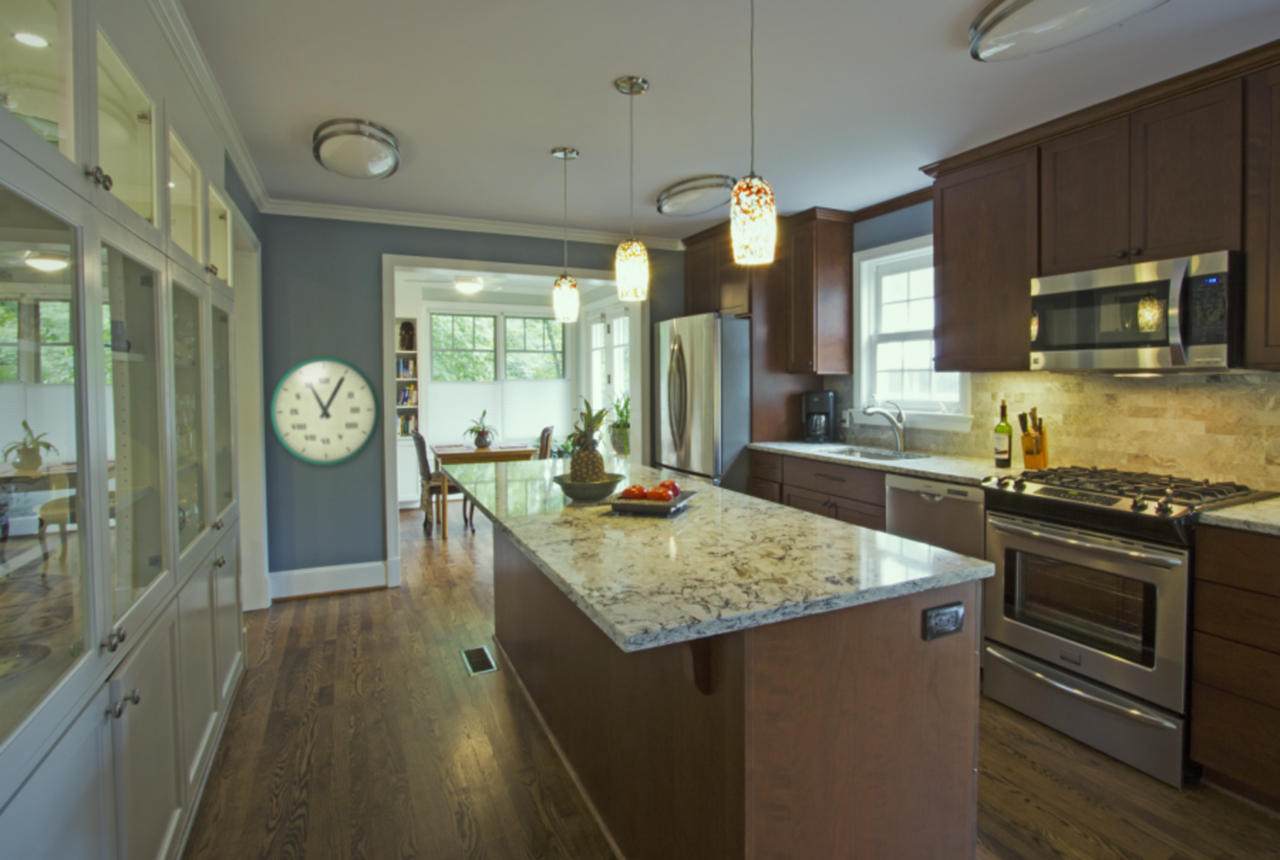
{"hour": 11, "minute": 5}
